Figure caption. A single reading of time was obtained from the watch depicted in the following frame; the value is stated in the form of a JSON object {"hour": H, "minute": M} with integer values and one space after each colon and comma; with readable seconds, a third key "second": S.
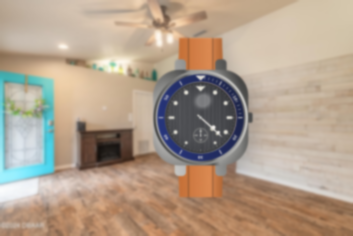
{"hour": 4, "minute": 22}
